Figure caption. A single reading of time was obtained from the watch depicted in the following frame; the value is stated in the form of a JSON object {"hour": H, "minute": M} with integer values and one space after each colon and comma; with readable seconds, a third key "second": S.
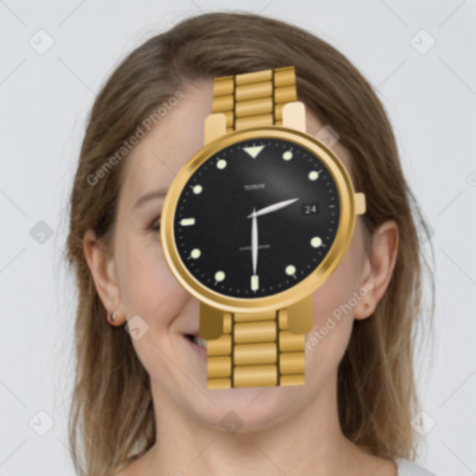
{"hour": 2, "minute": 30}
